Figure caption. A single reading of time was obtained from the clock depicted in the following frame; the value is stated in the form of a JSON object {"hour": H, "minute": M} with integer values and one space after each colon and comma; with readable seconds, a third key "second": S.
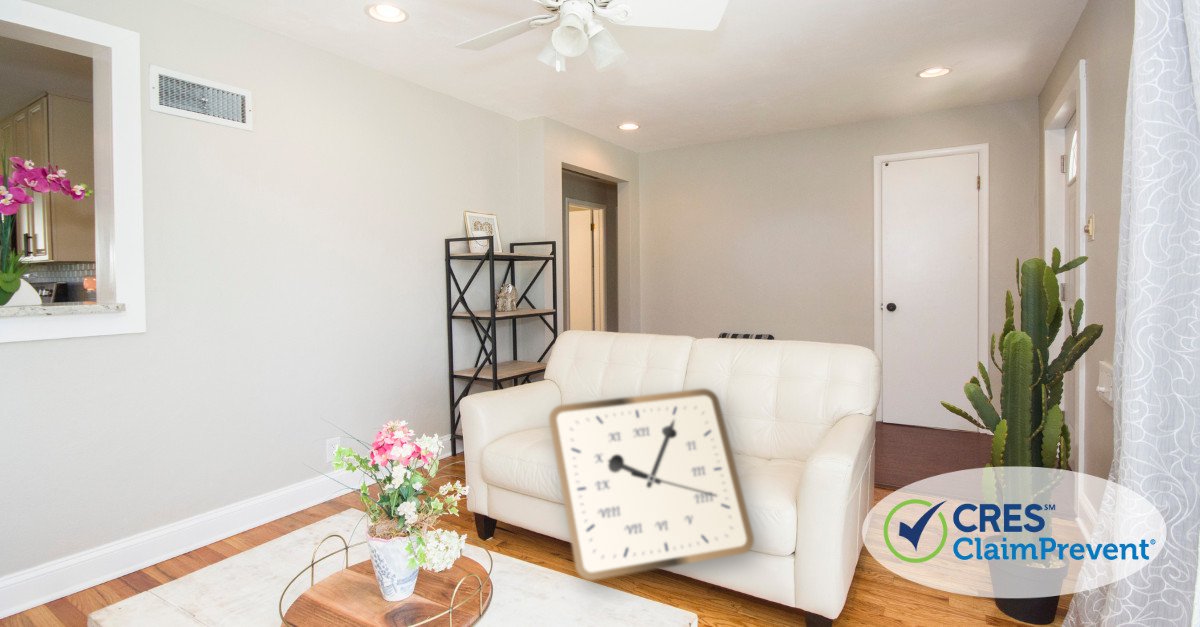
{"hour": 10, "minute": 5, "second": 19}
